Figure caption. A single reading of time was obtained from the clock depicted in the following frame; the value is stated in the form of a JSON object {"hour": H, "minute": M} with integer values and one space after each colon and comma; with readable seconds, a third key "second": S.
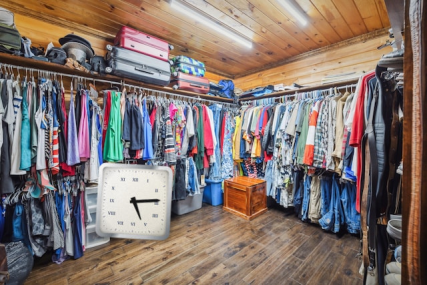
{"hour": 5, "minute": 14}
